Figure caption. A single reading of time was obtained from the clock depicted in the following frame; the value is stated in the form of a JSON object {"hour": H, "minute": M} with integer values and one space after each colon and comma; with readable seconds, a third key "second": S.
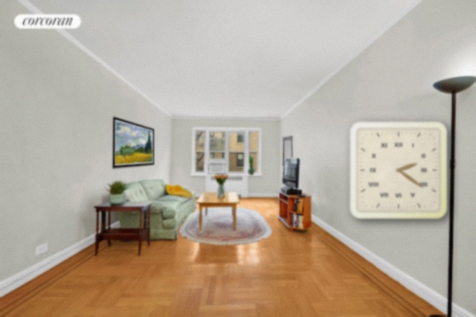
{"hour": 2, "minute": 21}
